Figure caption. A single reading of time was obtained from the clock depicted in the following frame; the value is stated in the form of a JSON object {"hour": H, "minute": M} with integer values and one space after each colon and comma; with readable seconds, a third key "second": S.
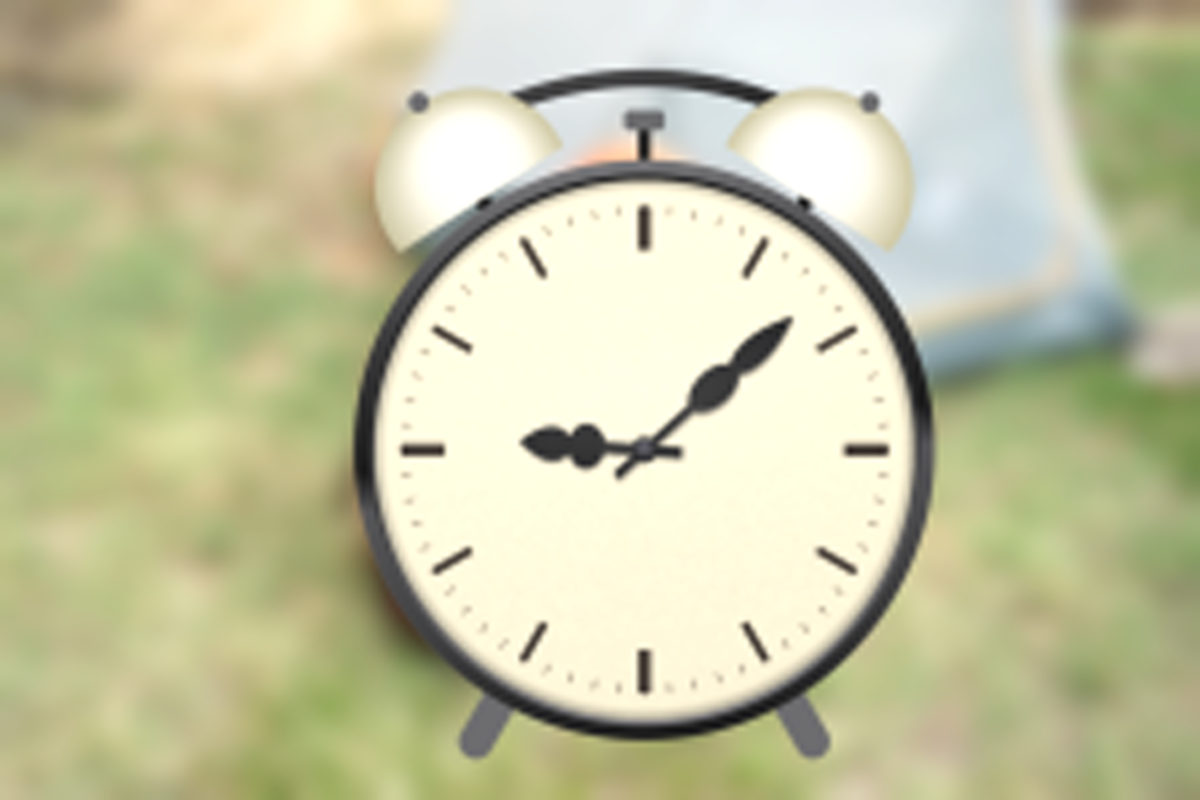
{"hour": 9, "minute": 8}
